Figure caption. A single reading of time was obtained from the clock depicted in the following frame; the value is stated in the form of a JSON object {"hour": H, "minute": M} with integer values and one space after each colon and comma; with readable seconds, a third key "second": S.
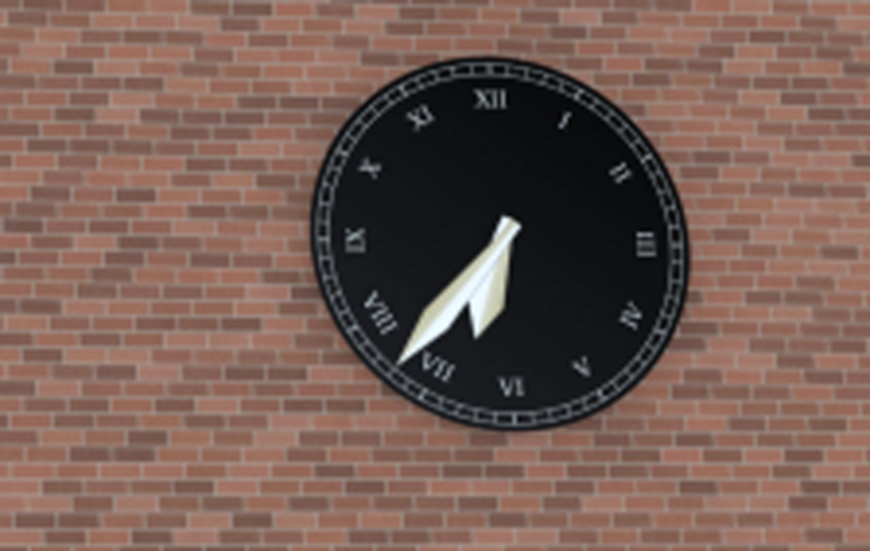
{"hour": 6, "minute": 37}
